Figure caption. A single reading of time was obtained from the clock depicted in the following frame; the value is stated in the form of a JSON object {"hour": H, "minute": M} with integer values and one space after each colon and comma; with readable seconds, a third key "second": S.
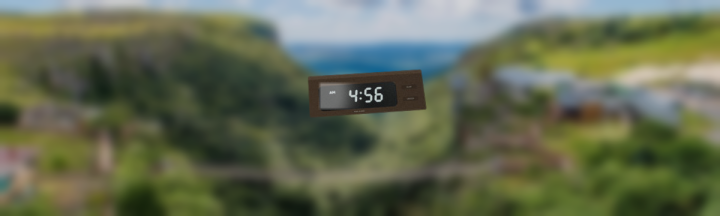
{"hour": 4, "minute": 56}
